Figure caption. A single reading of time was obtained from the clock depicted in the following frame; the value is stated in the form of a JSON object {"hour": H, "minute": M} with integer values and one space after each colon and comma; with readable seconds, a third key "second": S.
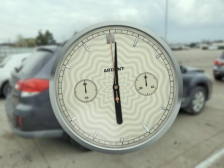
{"hour": 6, "minute": 1}
